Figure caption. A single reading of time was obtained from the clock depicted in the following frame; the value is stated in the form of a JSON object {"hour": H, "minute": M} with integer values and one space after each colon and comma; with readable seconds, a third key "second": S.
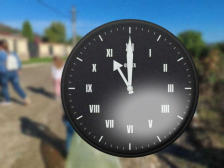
{"hour": 11, "minute": 0}
